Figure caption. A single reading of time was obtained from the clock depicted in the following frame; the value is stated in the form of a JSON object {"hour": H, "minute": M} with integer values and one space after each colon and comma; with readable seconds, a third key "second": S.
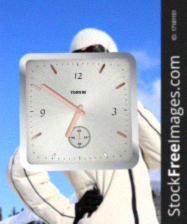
{"hour": 6, "minute": 51}
